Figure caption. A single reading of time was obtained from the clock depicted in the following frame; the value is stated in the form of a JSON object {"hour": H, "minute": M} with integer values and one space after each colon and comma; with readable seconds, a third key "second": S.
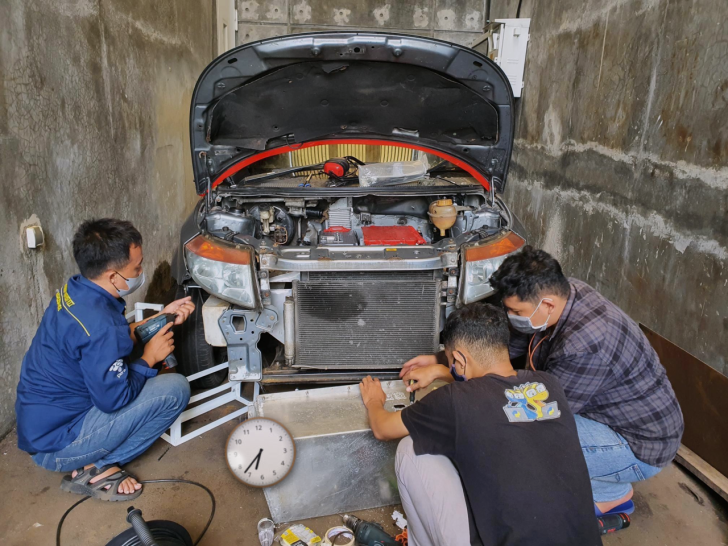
{"hour": 6, "minute": 37}
